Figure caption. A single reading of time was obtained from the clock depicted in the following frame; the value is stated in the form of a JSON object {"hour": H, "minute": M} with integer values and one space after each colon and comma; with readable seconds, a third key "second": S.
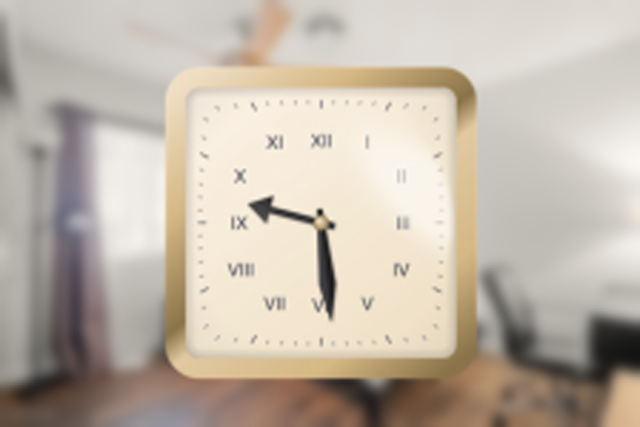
{"hour": 9, "minute": 29}
